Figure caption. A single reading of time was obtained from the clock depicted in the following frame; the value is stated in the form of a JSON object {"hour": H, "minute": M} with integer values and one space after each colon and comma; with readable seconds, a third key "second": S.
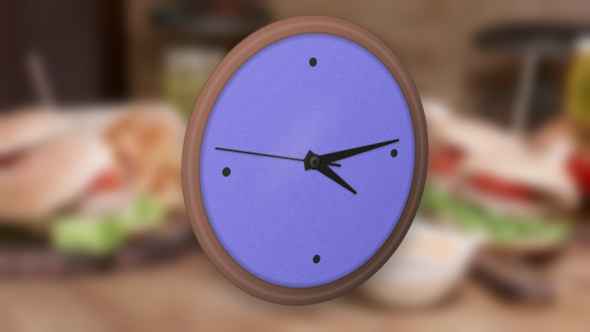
{"hour": 4, "minute": 13, "second": 47}
